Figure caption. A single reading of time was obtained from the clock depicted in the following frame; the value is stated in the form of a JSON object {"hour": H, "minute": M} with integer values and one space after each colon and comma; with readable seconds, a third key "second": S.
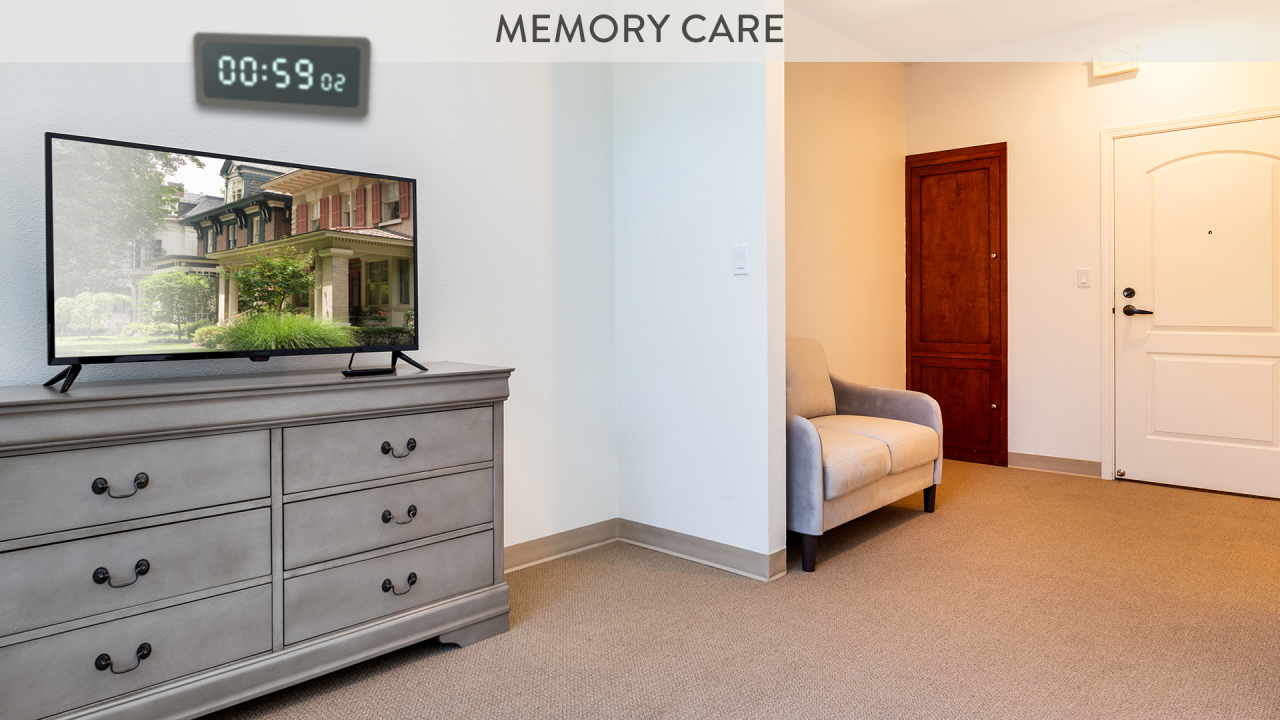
{"hour": 0, "minute": 59, "second": 2}
